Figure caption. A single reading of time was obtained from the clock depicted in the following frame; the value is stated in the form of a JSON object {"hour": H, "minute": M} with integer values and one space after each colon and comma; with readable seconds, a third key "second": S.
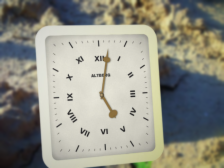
{"hour": 5, "minute": 2}
